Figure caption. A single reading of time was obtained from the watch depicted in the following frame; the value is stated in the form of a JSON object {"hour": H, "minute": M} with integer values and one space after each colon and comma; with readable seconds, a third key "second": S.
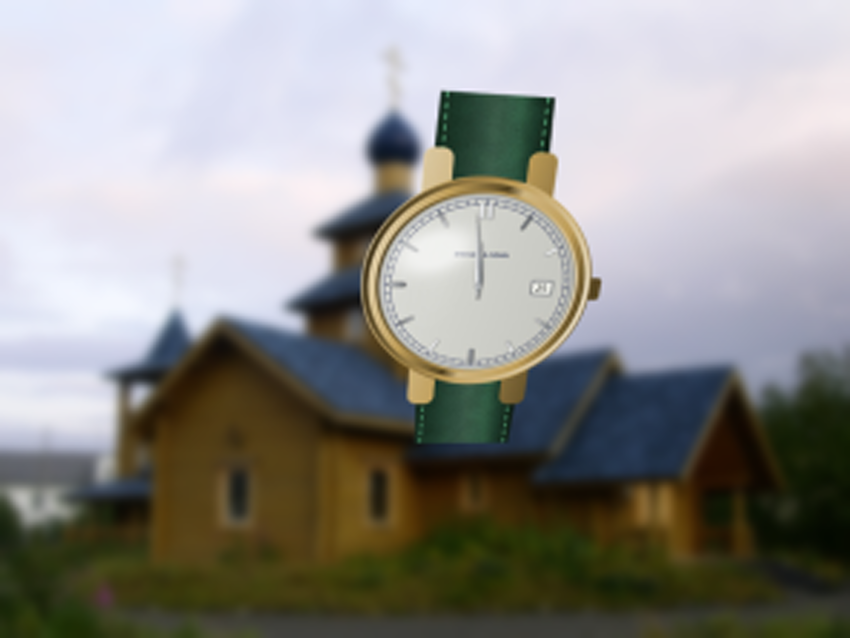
{"hour": 11, "minute": 59}
